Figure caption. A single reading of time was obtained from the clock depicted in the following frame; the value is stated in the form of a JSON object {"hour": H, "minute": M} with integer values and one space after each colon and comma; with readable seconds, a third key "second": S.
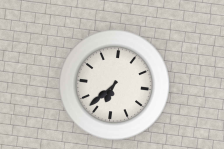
{"hour": 6, "minute": 37}
